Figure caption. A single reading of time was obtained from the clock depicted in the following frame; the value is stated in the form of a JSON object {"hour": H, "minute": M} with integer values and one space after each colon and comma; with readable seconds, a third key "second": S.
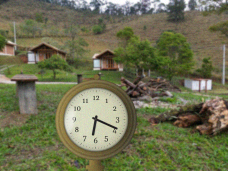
{"hour": 6, "minute": 19}
